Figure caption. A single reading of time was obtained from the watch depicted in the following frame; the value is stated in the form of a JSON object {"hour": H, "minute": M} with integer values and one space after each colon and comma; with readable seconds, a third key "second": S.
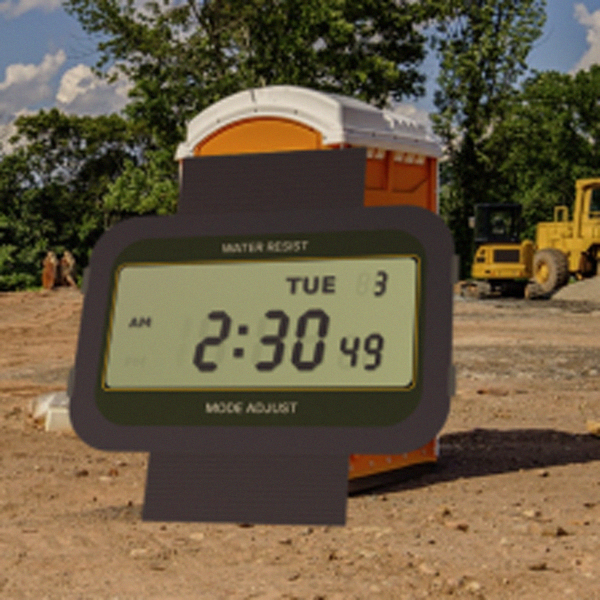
{"hour": 2, "minute": 30, "second": 49}
